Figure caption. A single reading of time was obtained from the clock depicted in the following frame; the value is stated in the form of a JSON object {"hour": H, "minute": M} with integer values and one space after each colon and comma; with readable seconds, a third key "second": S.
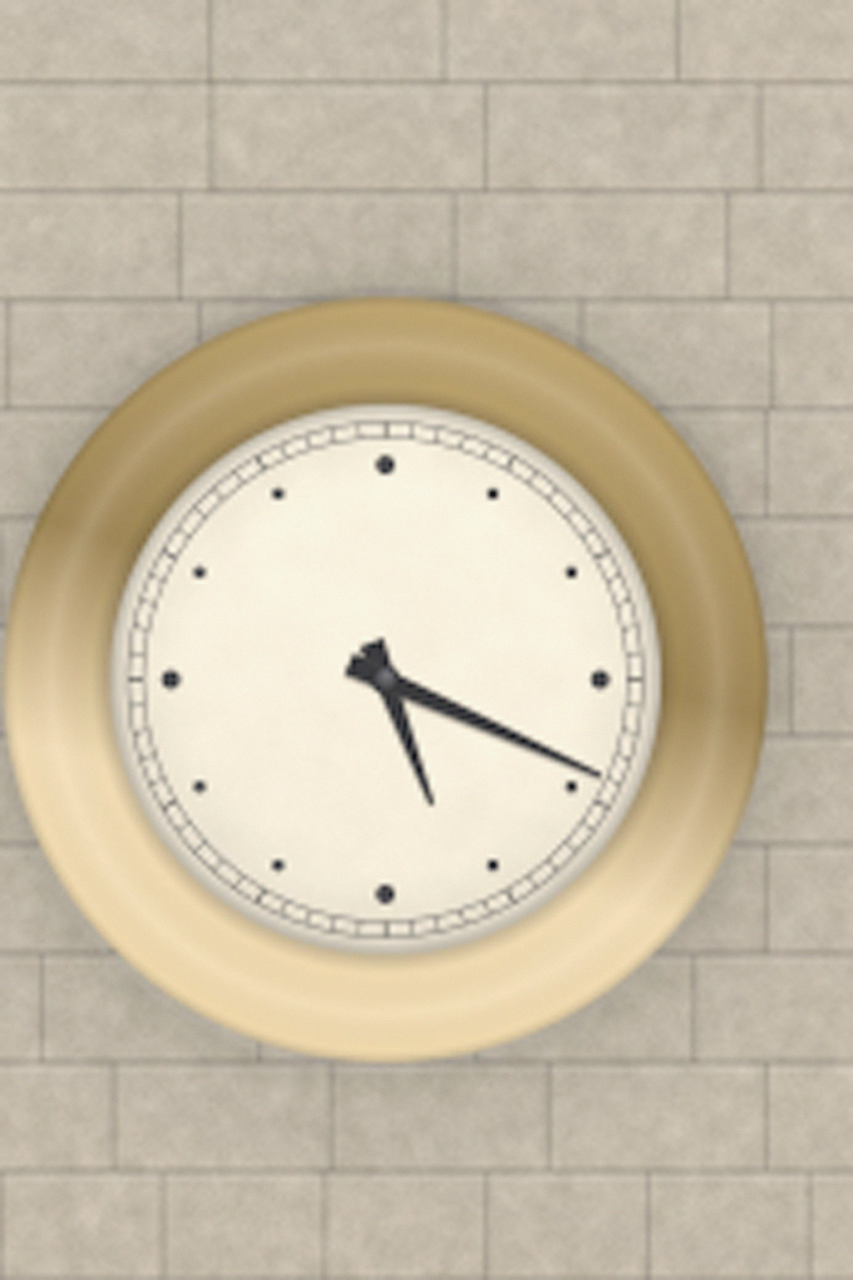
{"hour": 5, "minute": 19}
